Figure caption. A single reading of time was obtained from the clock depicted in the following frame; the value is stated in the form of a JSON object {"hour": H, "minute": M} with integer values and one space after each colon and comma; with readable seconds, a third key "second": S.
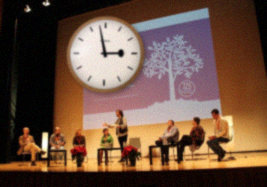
{"hour": 2, "minute": 58}
